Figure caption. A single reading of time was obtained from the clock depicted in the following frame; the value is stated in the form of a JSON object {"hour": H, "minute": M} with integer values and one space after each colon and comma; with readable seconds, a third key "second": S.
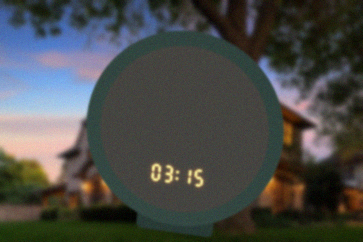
{"hour": 3, "minute": 15}
